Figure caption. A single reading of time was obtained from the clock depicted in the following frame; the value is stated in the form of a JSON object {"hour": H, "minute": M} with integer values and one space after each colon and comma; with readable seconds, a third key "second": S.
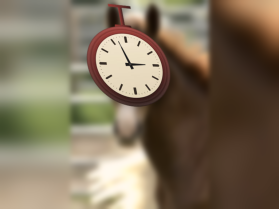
{"hour": 2, "minute": 57}
